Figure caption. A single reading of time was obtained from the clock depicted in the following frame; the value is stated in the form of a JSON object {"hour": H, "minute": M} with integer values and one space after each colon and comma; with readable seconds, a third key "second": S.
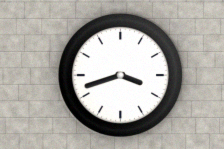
{"hour": 3, "minute": 42}
